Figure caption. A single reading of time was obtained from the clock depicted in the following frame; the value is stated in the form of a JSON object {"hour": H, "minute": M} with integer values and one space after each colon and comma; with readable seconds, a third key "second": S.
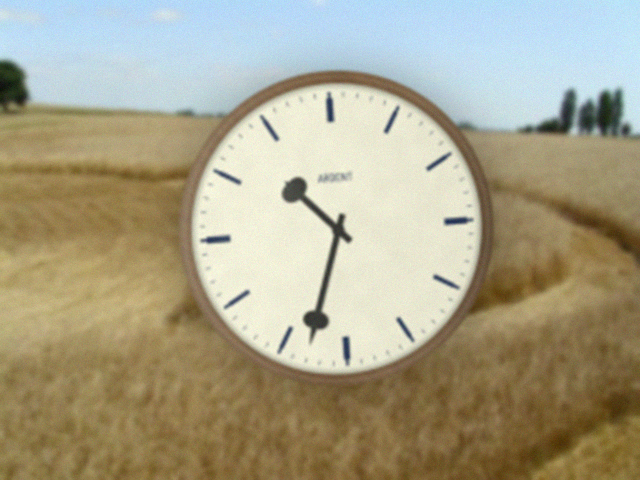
{"hour": 10, "minute": 33}
